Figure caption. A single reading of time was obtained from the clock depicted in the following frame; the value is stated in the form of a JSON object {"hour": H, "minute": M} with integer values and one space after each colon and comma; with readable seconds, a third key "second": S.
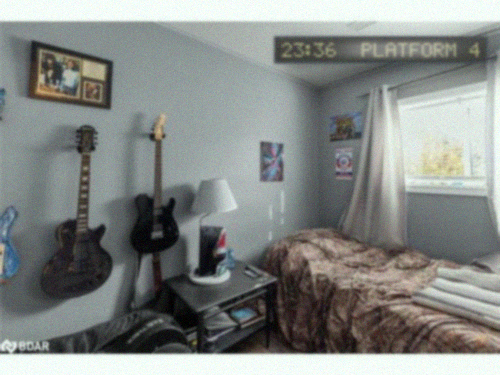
{"hour": 23, "minute": 36}
